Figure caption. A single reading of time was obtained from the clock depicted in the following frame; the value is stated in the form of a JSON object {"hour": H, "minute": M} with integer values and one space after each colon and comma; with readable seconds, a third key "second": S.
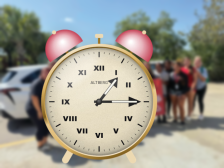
{"hour": 1, "minute": 15}
